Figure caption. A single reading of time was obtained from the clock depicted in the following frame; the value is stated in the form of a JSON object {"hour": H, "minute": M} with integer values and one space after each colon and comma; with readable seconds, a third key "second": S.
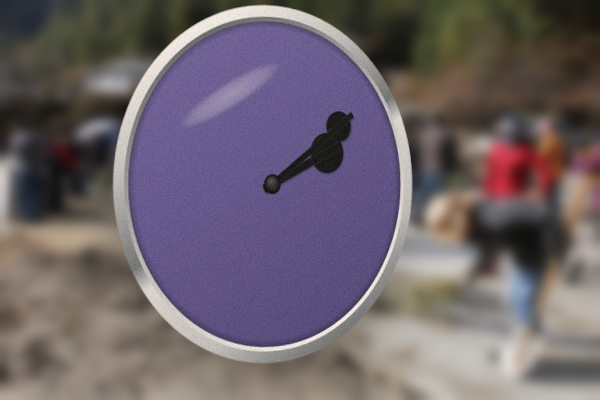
{"hour": 2, "minute": 9}
